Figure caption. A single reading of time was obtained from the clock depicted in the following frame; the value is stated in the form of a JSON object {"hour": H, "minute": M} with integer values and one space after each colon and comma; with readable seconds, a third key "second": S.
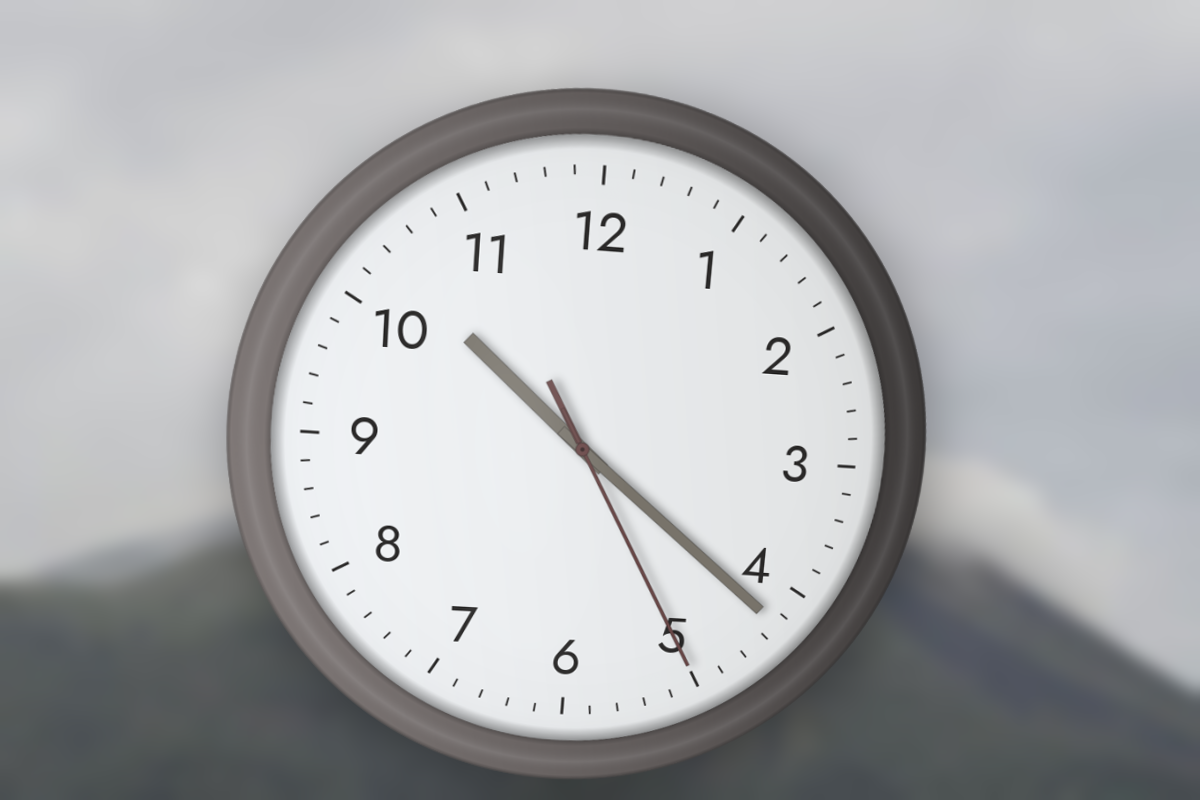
{"hour": 10, "minute": 21, "second": 25}
